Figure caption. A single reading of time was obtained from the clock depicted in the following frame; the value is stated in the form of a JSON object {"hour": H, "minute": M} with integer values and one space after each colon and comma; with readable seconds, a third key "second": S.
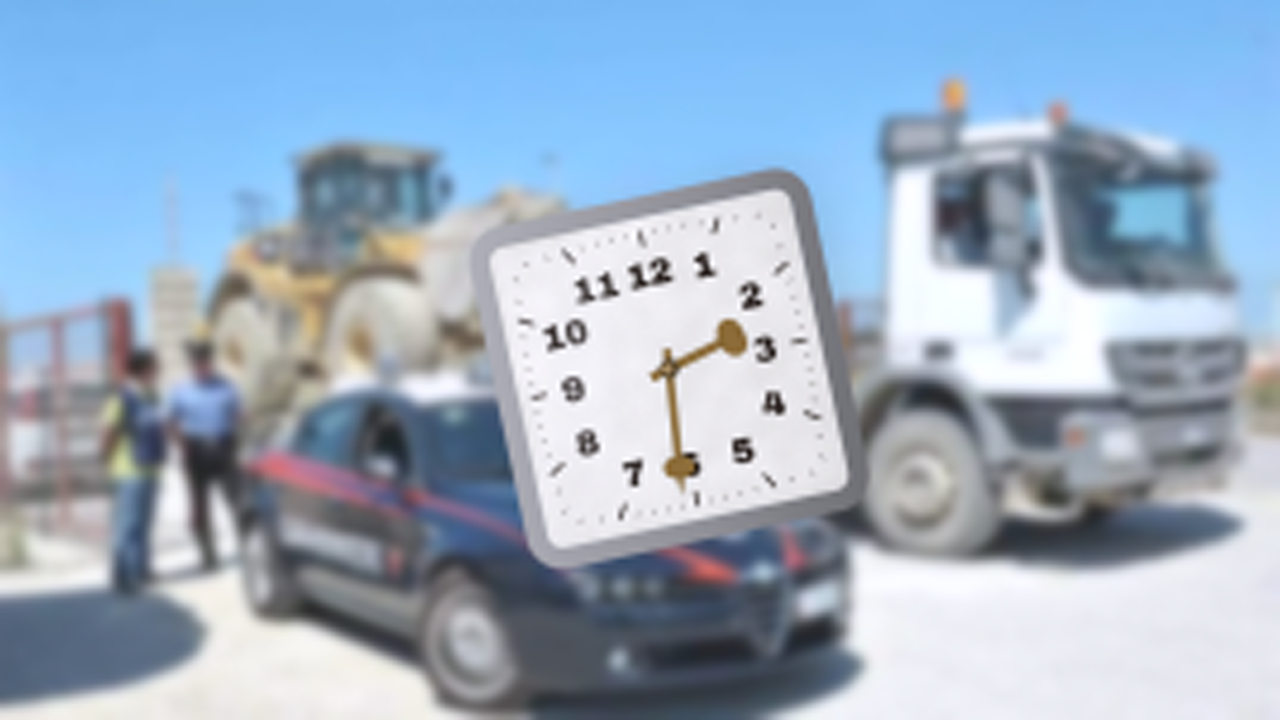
{"hour": 2, "minute": 31}
